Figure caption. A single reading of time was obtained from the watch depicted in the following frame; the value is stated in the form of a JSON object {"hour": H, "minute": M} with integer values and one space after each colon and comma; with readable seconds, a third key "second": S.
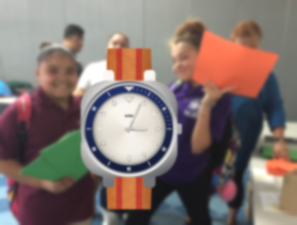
{"hour": 3, "minute": 4}
